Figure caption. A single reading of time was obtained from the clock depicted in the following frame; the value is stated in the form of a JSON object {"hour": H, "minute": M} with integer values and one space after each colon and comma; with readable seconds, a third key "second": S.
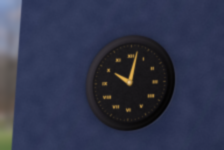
{"hour": 10, "minute": 2}
